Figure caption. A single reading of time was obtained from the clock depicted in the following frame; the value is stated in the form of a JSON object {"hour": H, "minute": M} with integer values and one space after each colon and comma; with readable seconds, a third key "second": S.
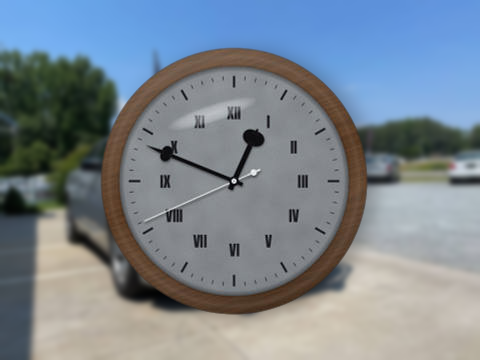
{"hour": 12, "minute": 48, "second": 41}
